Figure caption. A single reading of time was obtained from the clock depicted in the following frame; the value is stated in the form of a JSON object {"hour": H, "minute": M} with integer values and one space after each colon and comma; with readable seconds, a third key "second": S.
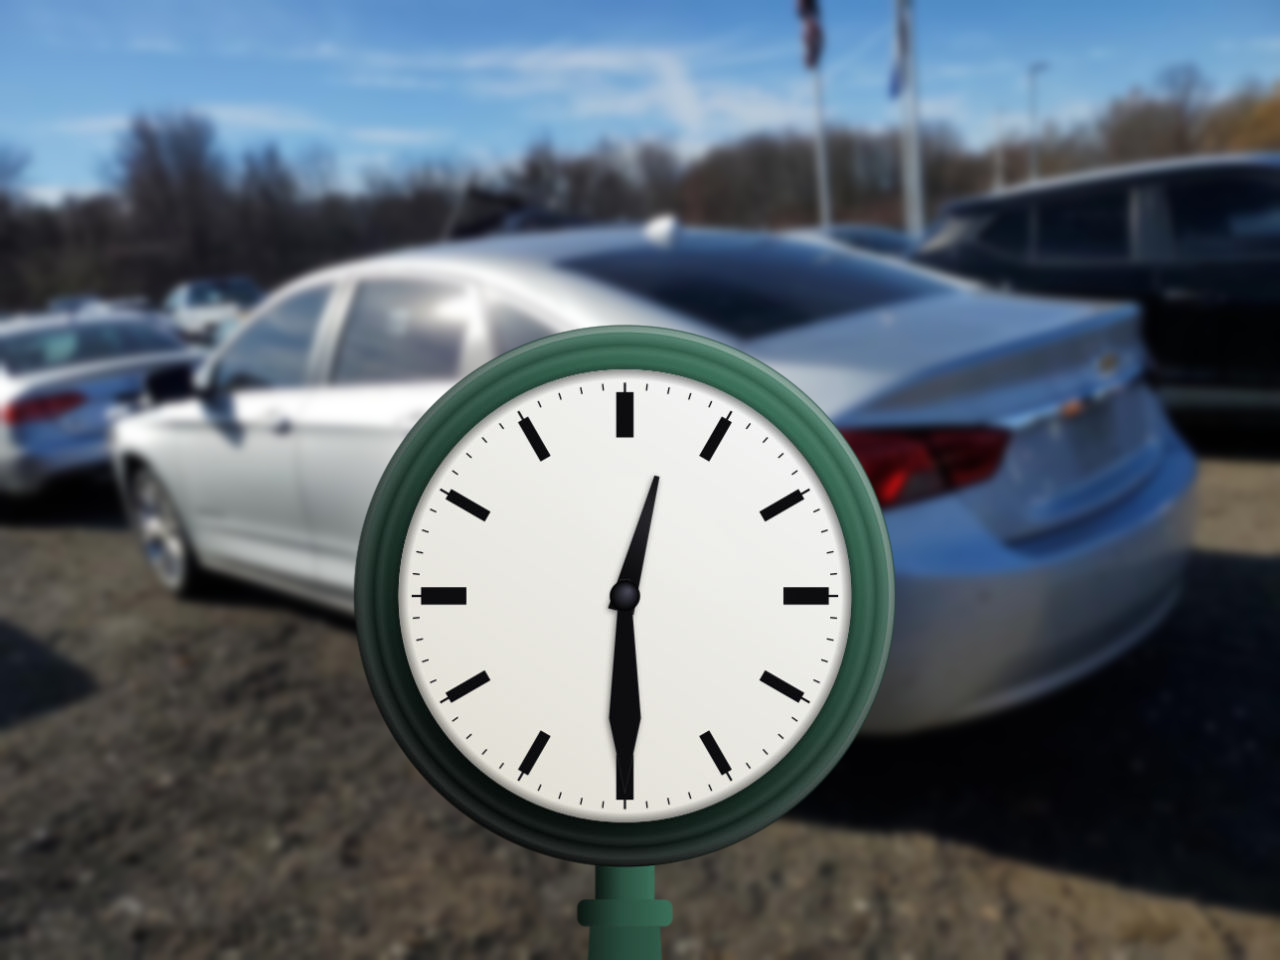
{"hour": 12, "minute": 30}
